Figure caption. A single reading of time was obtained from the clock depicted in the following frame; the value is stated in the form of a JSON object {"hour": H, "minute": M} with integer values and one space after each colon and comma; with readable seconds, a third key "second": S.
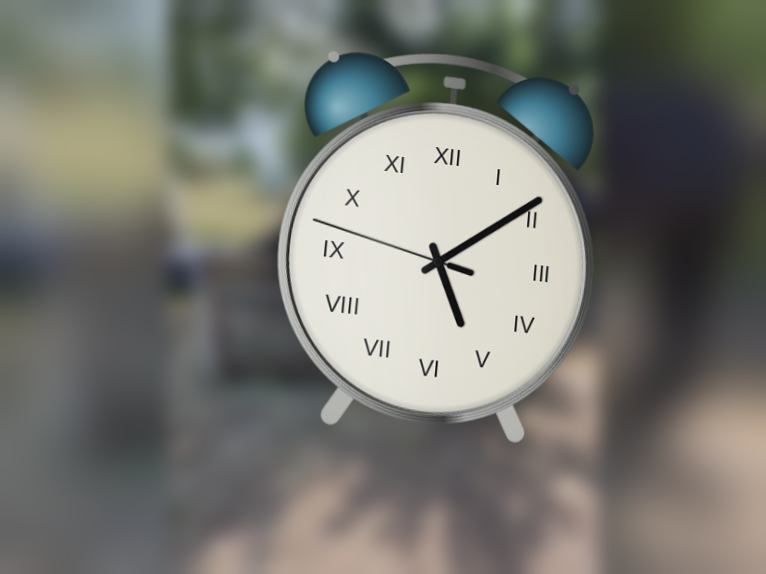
{"hour": 5, "minute": 8, "second": 47}
